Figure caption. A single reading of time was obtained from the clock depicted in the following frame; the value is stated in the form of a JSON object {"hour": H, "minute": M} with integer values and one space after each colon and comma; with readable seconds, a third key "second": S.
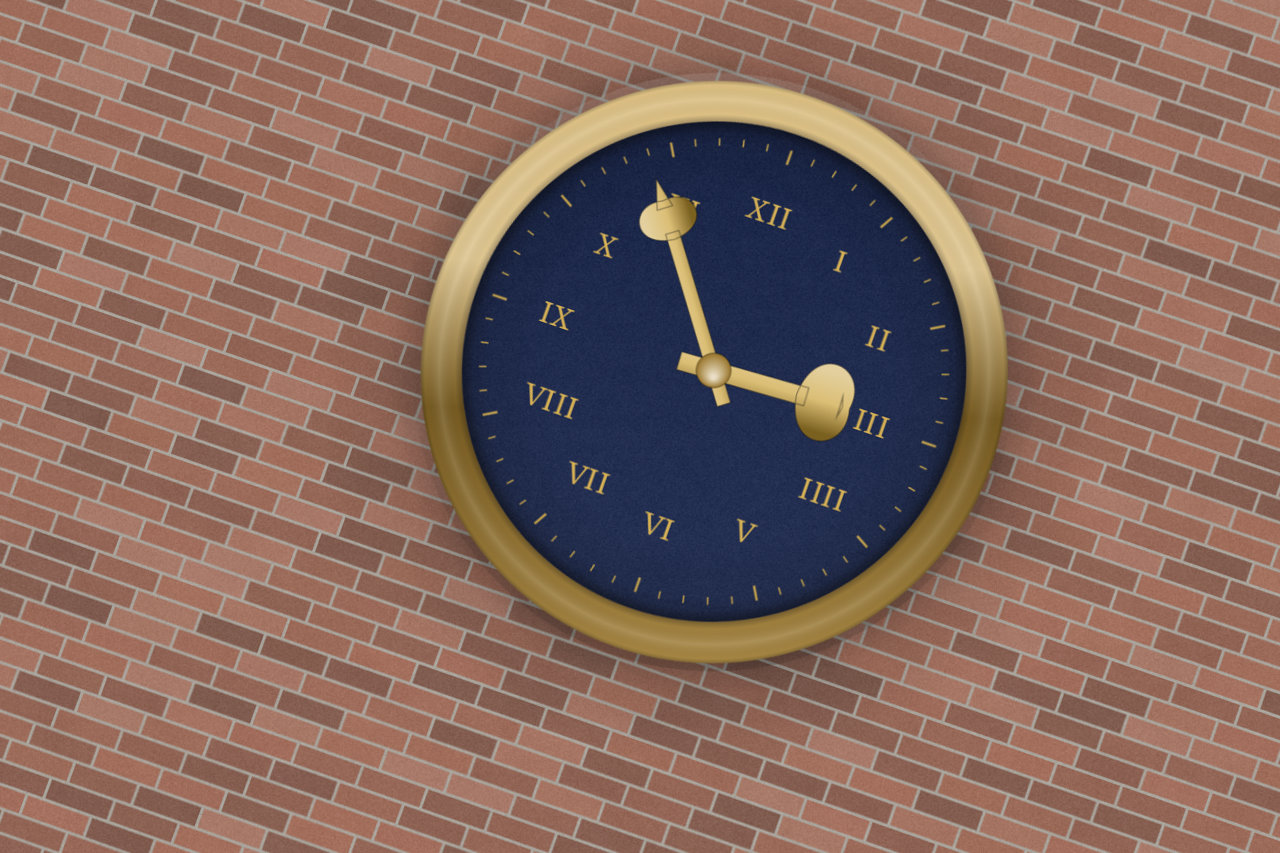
{"hour": 2, "minute": 54}
